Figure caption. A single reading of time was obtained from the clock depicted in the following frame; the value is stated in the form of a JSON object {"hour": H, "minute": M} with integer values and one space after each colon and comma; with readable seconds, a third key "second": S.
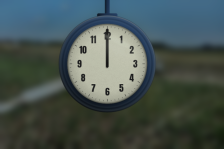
{"hour": 12, "minute": 0}
